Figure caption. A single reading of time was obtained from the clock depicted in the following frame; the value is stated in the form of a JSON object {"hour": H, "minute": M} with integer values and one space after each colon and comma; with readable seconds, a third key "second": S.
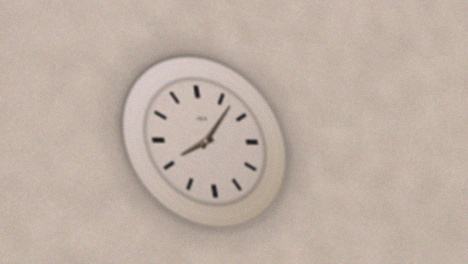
{"hour": 8, "minute": 7}
